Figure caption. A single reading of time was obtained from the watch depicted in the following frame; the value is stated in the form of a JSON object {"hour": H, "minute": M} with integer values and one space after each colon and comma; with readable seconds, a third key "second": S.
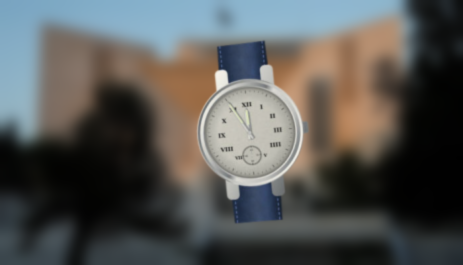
{"hour": 11, "minute": 55}
